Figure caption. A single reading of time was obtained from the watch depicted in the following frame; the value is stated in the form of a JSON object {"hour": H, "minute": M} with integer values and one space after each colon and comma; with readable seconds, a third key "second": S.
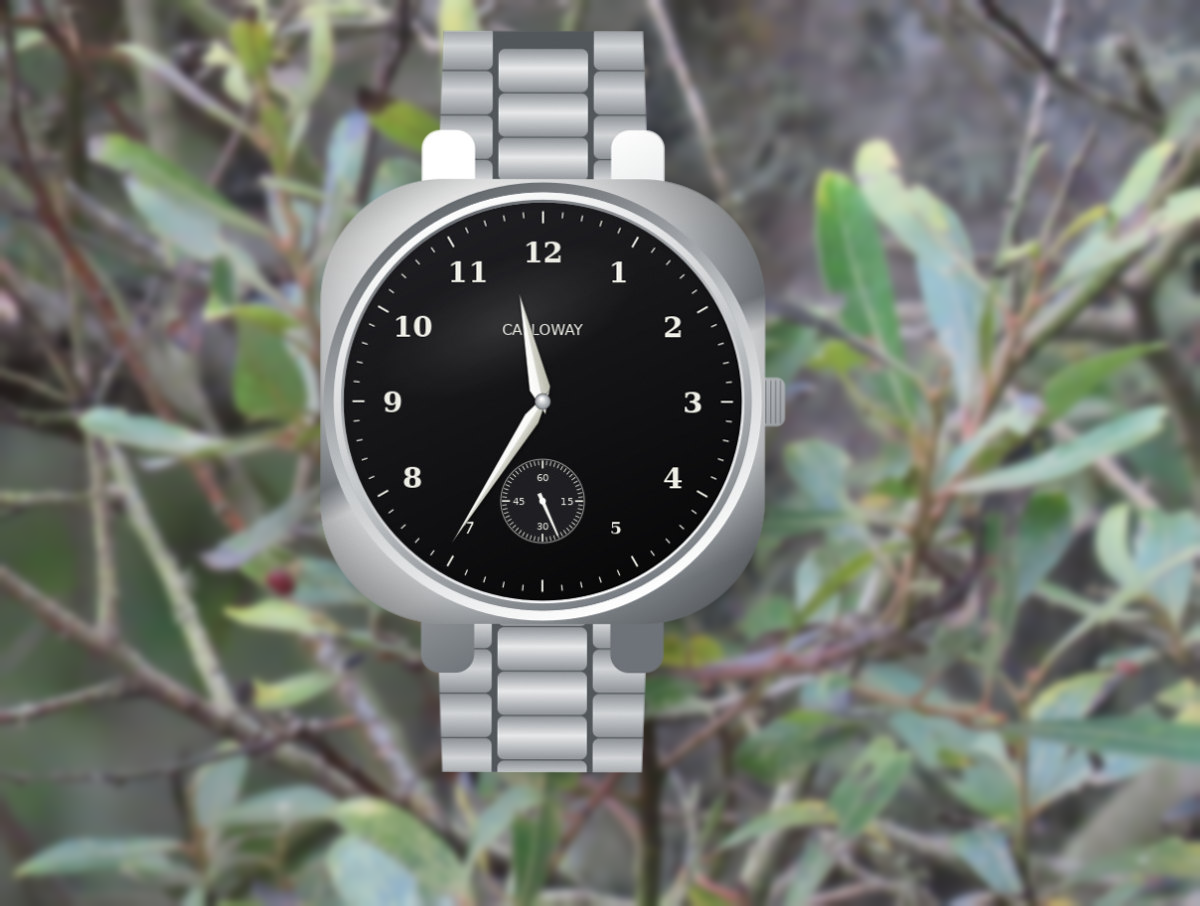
{"hour": 11, "minute": 35, "second": 26}
